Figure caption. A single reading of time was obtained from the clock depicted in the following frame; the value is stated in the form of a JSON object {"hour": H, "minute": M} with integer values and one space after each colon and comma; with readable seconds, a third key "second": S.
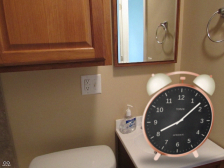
{"hour": 8, "minute": 8}
